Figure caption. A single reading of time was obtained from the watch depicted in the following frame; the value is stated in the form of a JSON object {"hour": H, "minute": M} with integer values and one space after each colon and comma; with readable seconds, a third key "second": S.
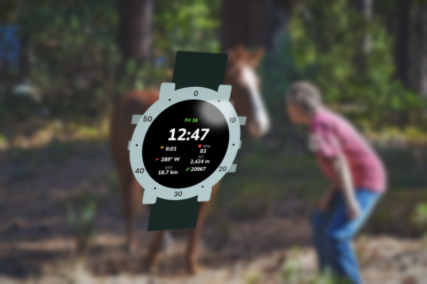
{"hour": 12, "minute": 47}
